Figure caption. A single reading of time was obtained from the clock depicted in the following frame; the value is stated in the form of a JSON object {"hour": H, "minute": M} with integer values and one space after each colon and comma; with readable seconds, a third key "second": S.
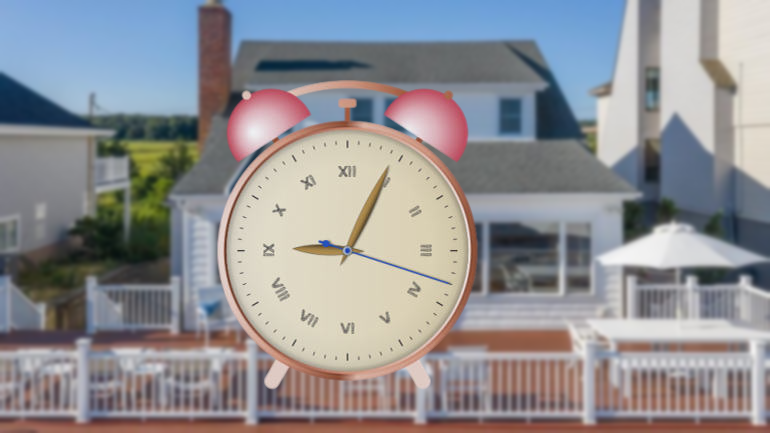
{"hour": 9, "minute": 4, "second": 18}
